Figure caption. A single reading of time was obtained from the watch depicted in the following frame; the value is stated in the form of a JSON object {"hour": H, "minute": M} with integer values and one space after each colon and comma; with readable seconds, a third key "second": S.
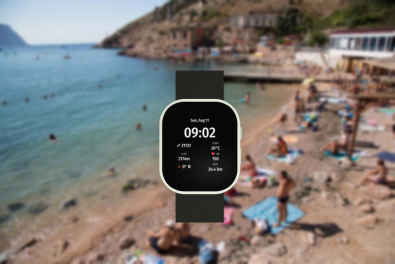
{"hour": 9, "minute": 2}
